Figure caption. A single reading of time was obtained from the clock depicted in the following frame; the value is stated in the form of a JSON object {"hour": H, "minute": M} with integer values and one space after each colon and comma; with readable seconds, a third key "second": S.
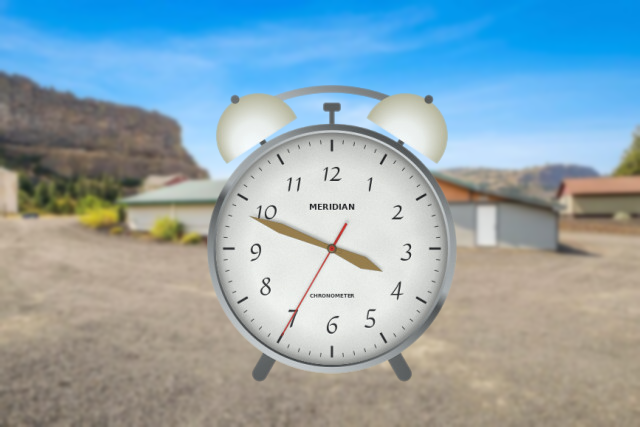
{"hour": 3, "minute": 48, "second": 35}
